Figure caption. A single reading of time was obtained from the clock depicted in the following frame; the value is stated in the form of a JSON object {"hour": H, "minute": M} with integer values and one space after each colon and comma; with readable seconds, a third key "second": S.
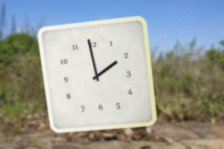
{"hour": 1, "minute": 59}
